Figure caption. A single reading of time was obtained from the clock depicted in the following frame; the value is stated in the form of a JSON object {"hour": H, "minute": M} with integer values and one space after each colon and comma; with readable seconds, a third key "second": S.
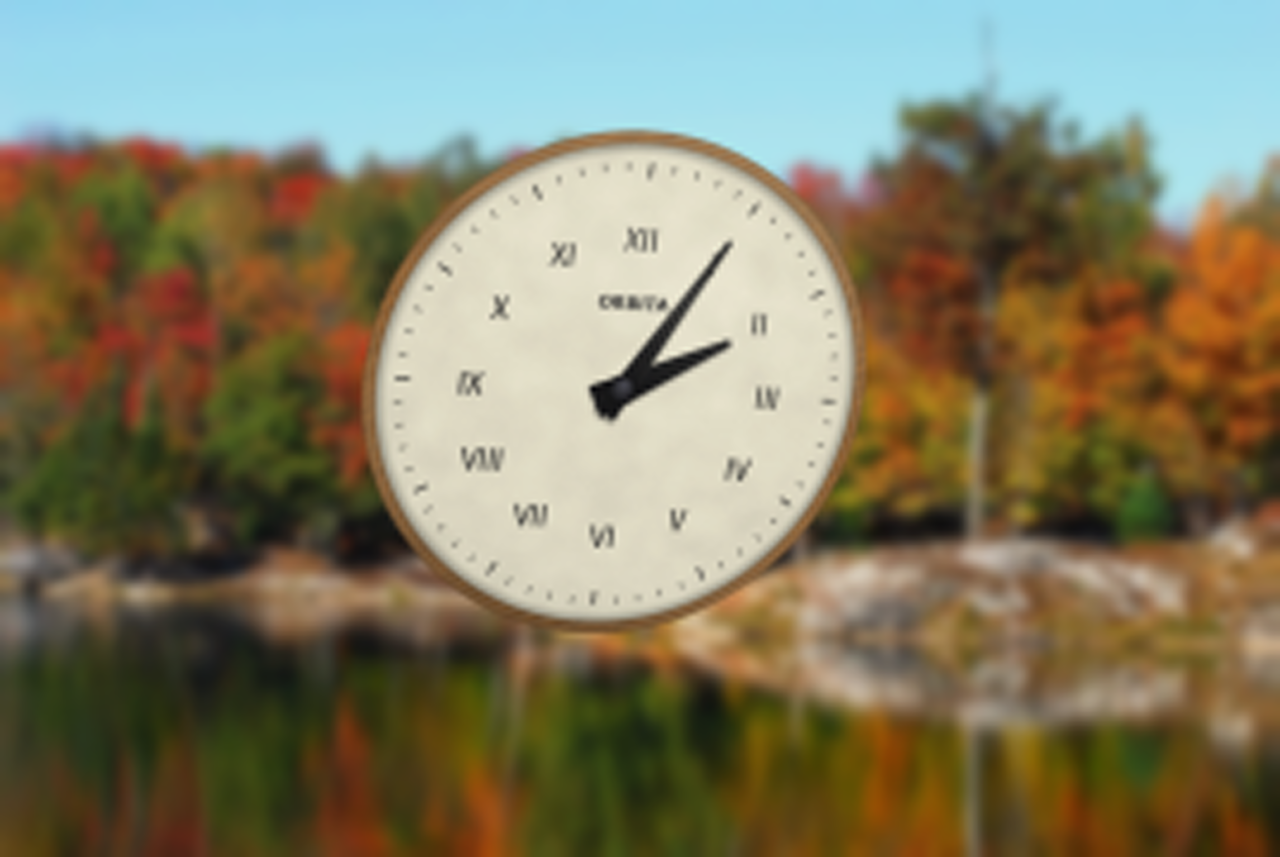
{"hour": 2, "minute": 5}
